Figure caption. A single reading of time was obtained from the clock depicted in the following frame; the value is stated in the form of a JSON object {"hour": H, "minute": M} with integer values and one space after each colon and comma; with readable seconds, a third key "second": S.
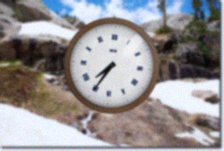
{"hour": 7, "minute": 35}
